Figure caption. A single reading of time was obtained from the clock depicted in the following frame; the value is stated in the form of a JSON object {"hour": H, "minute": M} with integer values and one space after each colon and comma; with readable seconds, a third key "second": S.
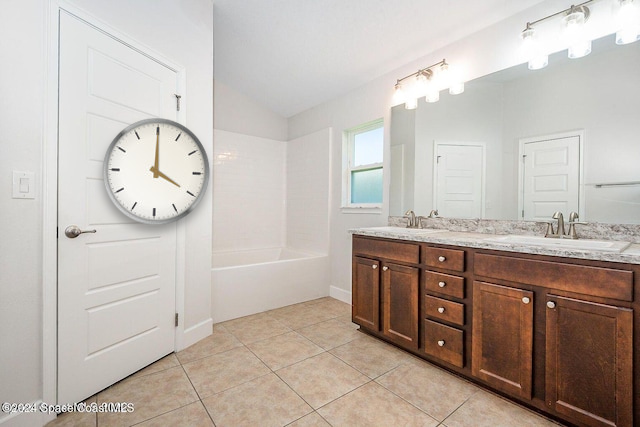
{"hour": 4, "minute": 0}
